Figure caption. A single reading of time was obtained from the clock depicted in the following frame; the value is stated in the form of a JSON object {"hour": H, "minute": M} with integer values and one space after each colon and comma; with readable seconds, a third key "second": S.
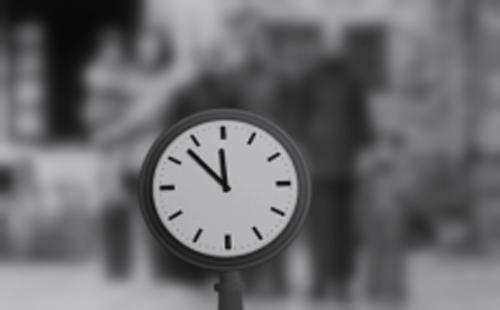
{"hour": 11, "minute": 53}
